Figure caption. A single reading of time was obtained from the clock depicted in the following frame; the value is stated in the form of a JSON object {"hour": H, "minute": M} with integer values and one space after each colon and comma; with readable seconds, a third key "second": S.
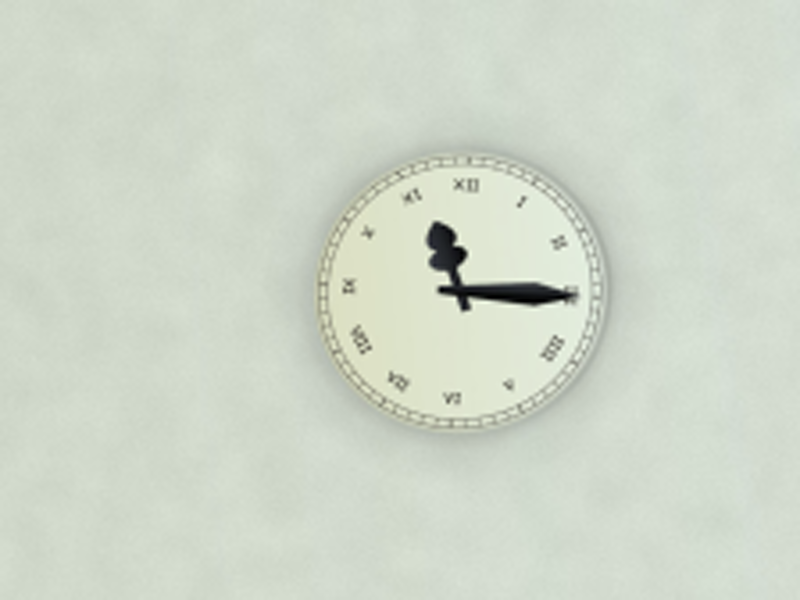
{"hour": 11, "minute": 15}
